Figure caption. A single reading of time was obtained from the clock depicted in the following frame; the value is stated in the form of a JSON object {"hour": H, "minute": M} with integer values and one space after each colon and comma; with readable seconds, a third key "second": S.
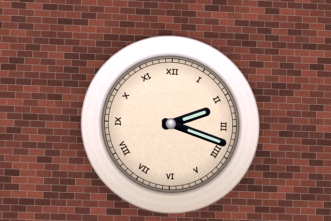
{"hour": 2, "minute": 18}
